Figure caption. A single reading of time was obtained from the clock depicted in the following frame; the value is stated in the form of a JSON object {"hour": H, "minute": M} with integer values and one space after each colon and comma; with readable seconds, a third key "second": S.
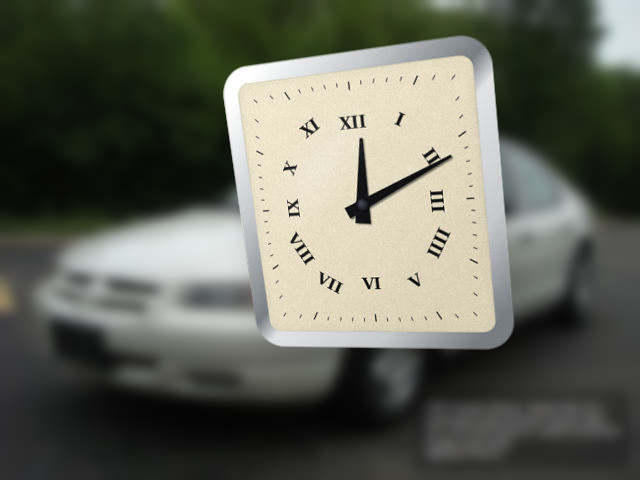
{"hour": 12, "minute": 11}
